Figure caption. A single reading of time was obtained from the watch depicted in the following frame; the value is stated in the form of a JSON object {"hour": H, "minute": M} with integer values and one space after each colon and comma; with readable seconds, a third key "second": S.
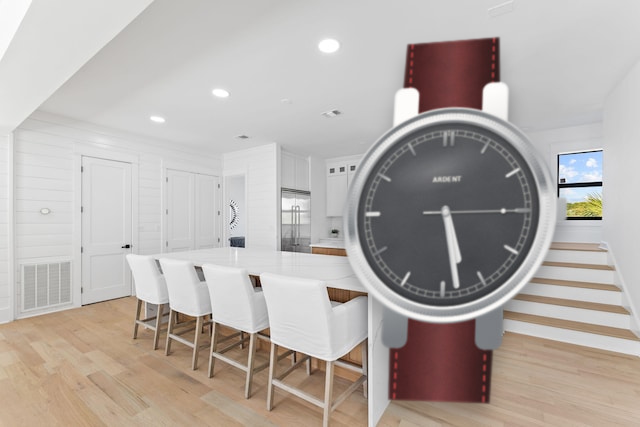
{"hour": 5, "minute": 28, "second": 15}
